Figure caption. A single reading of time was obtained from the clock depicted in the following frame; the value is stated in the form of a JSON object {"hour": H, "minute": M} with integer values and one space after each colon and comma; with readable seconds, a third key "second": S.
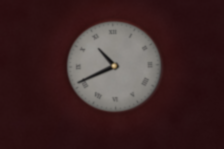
{"hour": 10, "minute": 41}
